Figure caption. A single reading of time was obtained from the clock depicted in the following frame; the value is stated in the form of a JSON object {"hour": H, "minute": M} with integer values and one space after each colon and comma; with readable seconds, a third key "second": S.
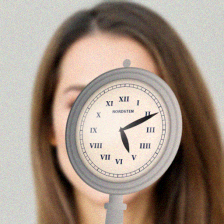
{"hour": 5, "minute": 11}
